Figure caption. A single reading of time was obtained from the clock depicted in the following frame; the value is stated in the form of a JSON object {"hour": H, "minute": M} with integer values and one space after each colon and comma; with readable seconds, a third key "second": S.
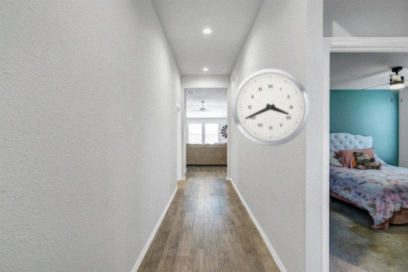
{"hour": 3, "minute": 41}
